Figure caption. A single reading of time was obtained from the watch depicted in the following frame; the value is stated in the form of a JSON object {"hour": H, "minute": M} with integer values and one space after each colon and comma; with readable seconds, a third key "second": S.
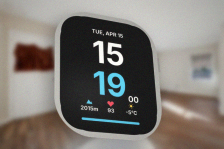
{"hour": 15, "minute": 19, "second": 0}
